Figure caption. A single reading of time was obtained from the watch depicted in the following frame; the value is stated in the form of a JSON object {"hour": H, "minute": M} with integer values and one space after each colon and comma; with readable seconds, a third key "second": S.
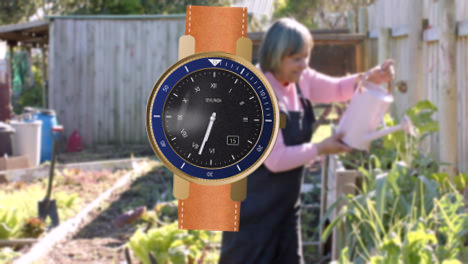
{"hour": 6, "minute": 33}
